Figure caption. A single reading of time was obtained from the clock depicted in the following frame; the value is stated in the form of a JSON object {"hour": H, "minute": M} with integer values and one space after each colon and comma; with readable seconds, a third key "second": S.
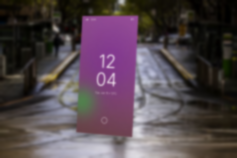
{"hour": 12, "minute": 4}
